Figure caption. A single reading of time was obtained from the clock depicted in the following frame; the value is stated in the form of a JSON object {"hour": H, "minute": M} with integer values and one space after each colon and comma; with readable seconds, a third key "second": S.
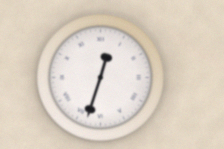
{"hour": 12, "minute": 33}
